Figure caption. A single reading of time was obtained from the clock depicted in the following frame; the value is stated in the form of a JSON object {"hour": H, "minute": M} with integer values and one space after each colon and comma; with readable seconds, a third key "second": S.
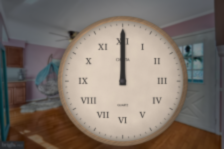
{"hour": 12, "minute": 0}
